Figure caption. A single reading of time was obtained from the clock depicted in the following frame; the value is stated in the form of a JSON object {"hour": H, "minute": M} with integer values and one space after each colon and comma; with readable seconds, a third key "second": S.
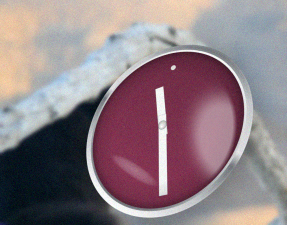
{"hour": 11, "minute": 28}
